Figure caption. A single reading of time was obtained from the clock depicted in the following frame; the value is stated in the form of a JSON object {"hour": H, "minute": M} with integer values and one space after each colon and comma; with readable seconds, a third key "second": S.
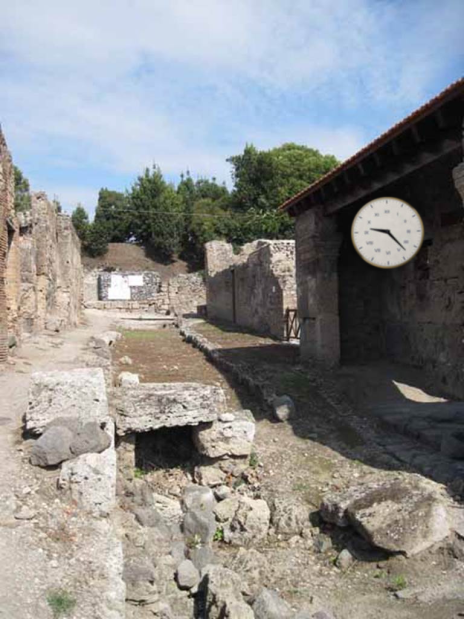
{"hour": 9, "minute": 23}
